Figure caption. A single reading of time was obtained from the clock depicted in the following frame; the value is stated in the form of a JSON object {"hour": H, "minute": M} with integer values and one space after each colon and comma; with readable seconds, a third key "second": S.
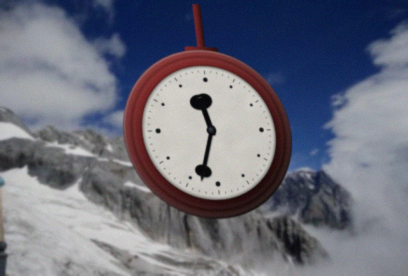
{"hour": 11, "minute": 33}
